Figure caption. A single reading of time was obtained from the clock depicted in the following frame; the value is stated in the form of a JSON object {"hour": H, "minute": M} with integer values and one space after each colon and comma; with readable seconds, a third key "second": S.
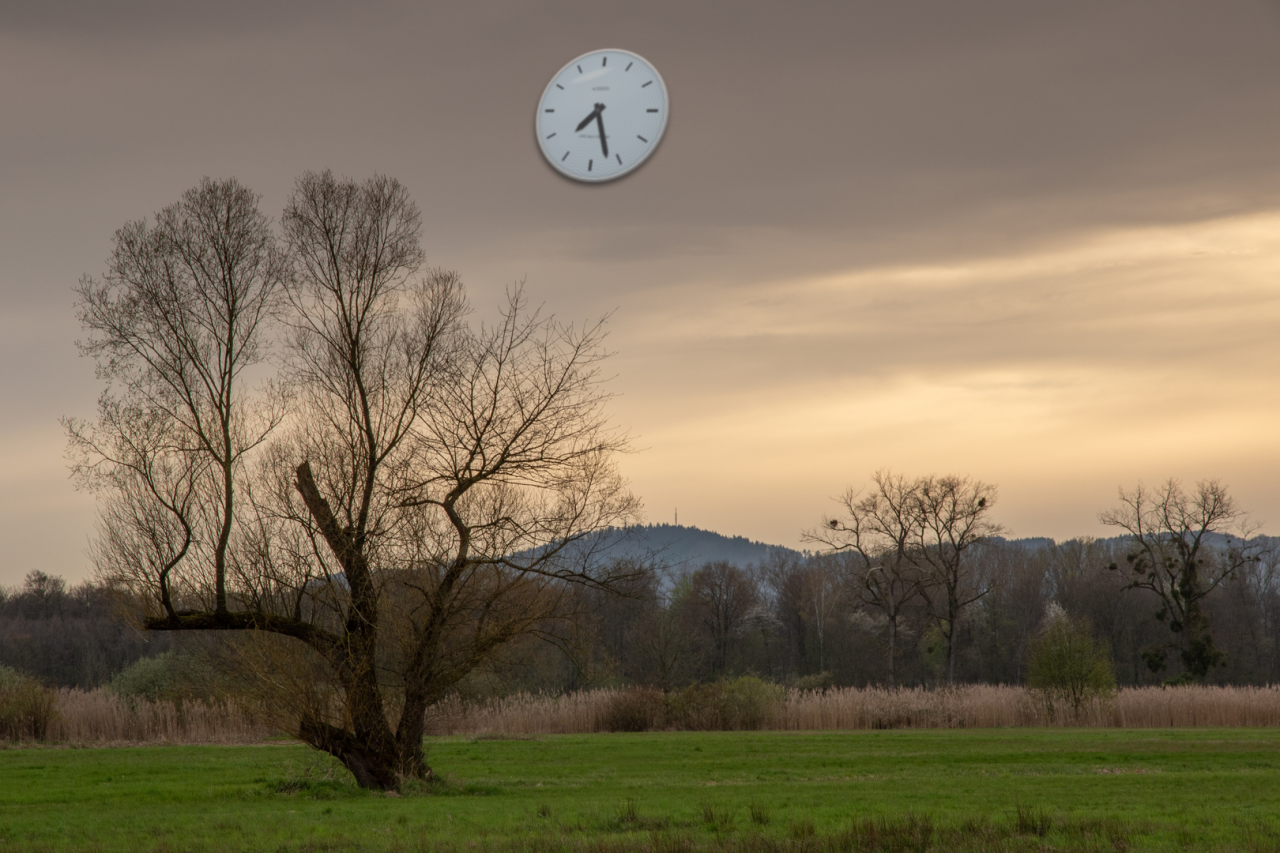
{"hour": 7, "minute": 27}
